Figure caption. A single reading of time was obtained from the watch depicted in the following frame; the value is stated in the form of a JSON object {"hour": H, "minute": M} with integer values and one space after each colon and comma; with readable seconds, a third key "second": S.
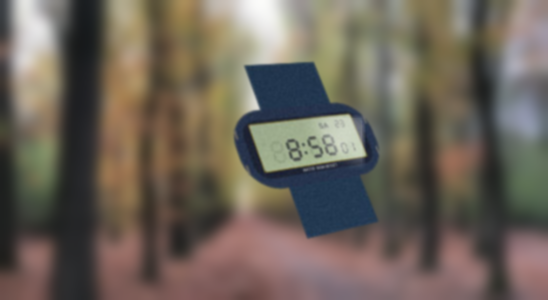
{"hour": 8, "minute": 58}
